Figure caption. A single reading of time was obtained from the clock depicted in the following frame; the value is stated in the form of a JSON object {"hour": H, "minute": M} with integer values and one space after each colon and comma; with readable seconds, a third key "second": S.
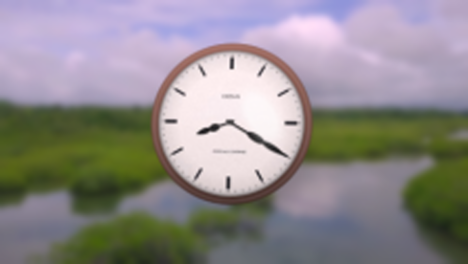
{"hour": 8, "minute": 20}
